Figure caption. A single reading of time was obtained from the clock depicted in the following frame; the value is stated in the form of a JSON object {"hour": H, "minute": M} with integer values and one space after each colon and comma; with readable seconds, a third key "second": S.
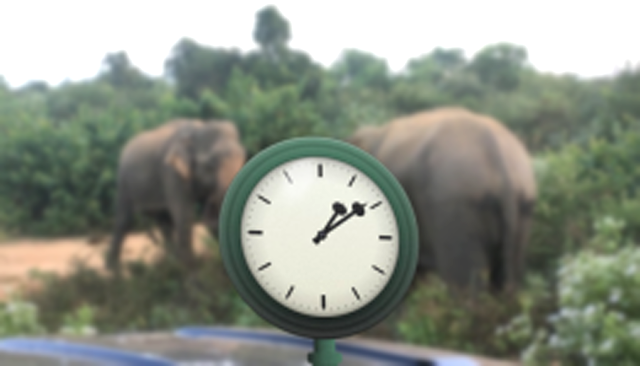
{"hour": 1, "minute": 9}
